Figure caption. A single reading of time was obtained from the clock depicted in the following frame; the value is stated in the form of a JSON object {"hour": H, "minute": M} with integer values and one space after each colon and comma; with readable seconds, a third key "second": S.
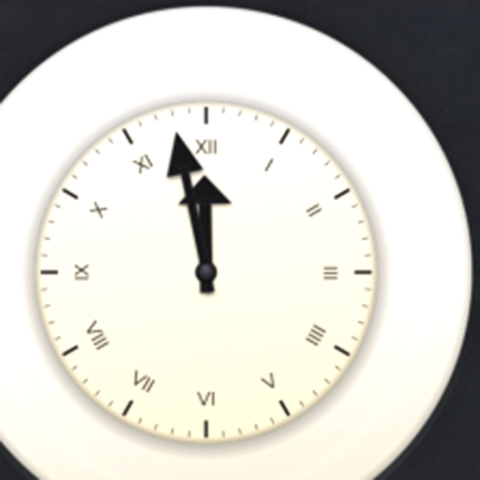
{"hour": 11, "minute": 58}
